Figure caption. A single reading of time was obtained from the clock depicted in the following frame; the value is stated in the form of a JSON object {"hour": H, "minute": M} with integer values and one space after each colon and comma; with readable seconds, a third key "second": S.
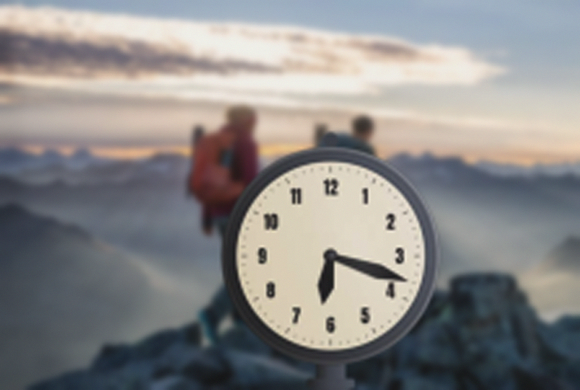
{"hour": 6, "minute": 18}
